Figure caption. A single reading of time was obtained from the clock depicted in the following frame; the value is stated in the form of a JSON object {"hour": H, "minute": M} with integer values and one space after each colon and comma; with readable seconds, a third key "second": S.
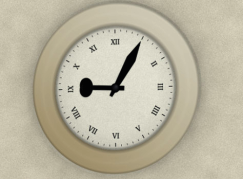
{"hour": 9, "minute": 5}
